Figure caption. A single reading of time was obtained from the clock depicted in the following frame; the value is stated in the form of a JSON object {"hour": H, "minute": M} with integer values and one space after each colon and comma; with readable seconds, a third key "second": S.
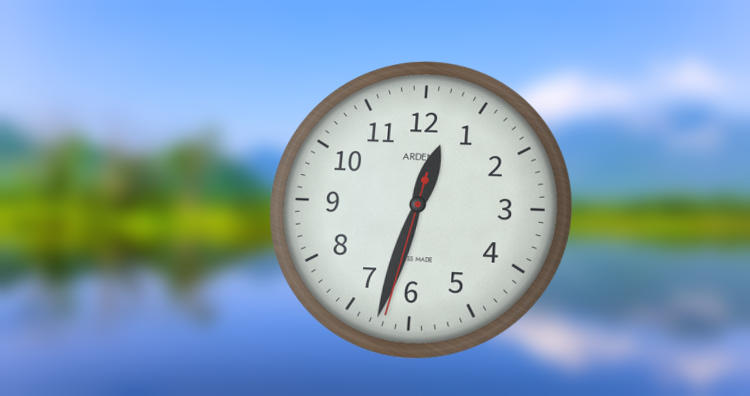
{"hour": 12, "minute": 32, "second": 32}
